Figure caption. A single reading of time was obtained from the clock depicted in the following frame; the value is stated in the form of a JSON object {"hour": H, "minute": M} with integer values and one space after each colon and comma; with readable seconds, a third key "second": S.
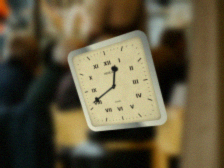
{"hour": 12, "minute": 41}
